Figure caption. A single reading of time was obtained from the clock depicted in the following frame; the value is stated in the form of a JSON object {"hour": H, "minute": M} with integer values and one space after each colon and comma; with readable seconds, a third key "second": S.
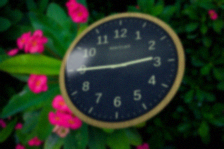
{"hour": 2, "minute": 45}
